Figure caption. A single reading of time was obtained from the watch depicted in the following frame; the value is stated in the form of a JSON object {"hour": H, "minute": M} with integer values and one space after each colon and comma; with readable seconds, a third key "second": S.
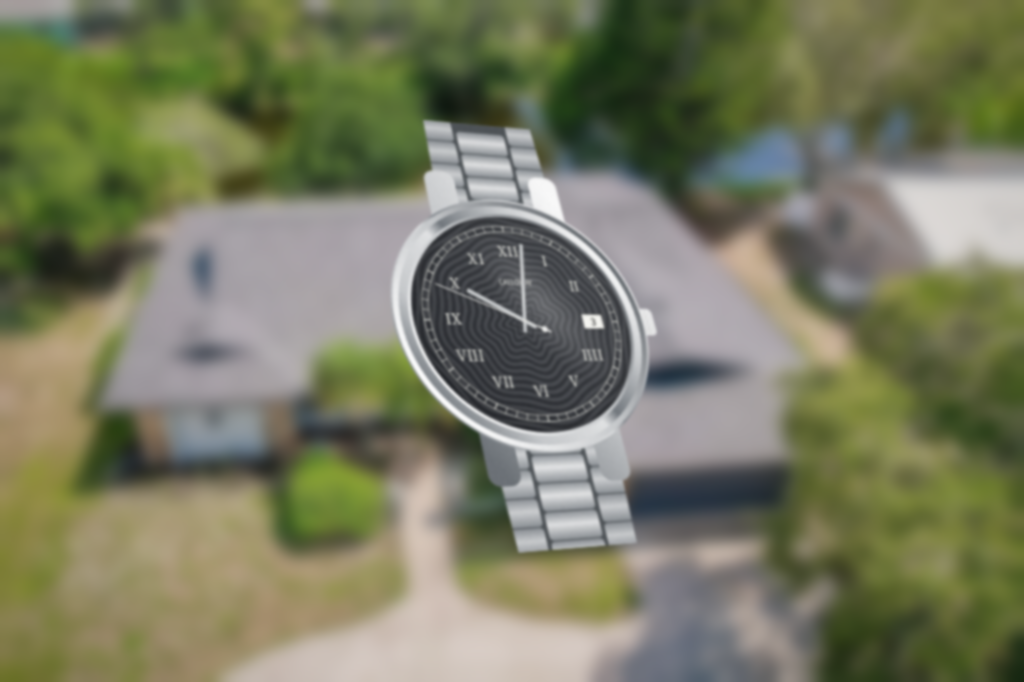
{"hour": 10, "minute": 1, "second": 49}
